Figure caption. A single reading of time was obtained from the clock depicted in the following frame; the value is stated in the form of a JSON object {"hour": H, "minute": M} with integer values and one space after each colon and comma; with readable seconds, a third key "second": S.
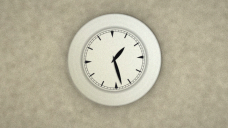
{"hour": 1, "minute": 28}
